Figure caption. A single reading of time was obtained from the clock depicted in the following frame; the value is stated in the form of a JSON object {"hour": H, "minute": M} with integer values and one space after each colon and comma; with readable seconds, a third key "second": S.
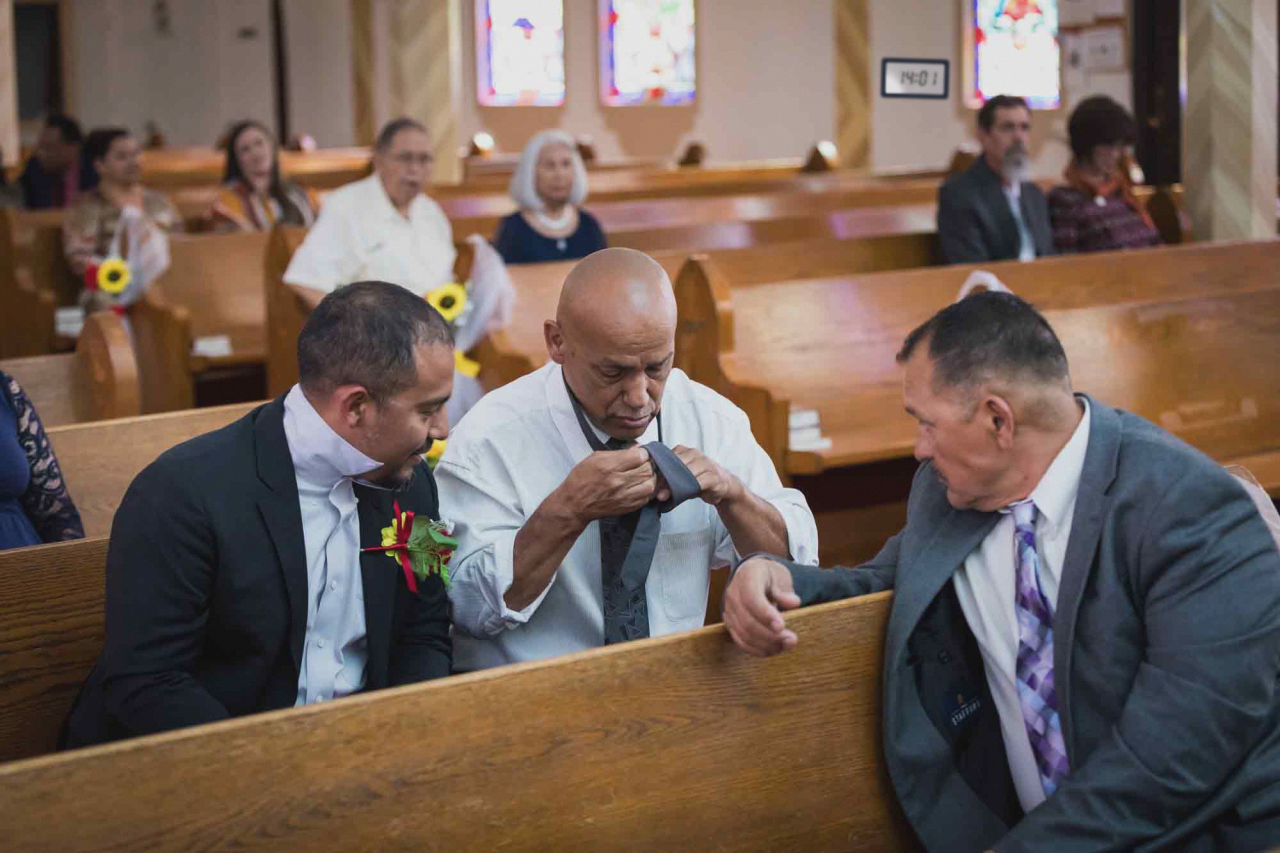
{"hour": 14, "minute": 1}
